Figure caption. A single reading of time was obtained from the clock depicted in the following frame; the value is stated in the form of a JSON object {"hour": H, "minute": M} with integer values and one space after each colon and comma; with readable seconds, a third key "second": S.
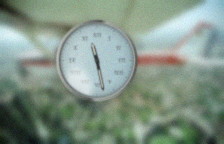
{"hour": 11, "minute": 28}
